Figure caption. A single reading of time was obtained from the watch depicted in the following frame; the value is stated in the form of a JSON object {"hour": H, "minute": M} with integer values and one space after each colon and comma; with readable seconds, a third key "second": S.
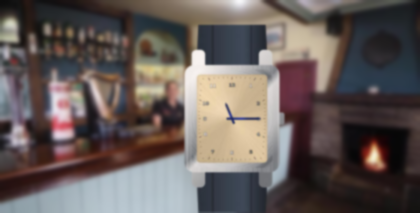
{"hour": 11, "minute": 15}
